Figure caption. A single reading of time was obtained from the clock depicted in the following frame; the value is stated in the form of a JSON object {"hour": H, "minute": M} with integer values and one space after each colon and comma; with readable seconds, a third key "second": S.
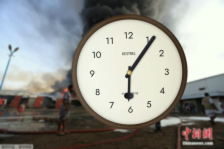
{"hour": 6, "minute": 6}
